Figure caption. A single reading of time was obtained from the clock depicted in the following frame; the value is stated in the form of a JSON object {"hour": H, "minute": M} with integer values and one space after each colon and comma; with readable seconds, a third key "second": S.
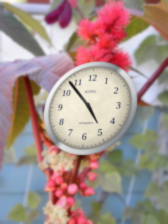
{"hour": 4, "minute": 53}
